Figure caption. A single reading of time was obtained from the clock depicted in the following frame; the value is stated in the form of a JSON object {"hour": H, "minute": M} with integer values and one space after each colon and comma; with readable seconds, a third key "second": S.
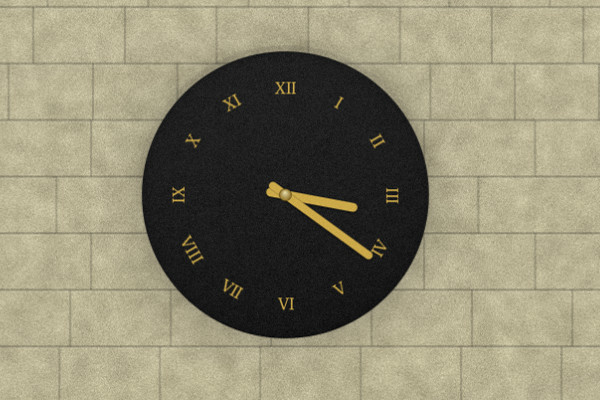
{"hour": 3, "minute": 21}
